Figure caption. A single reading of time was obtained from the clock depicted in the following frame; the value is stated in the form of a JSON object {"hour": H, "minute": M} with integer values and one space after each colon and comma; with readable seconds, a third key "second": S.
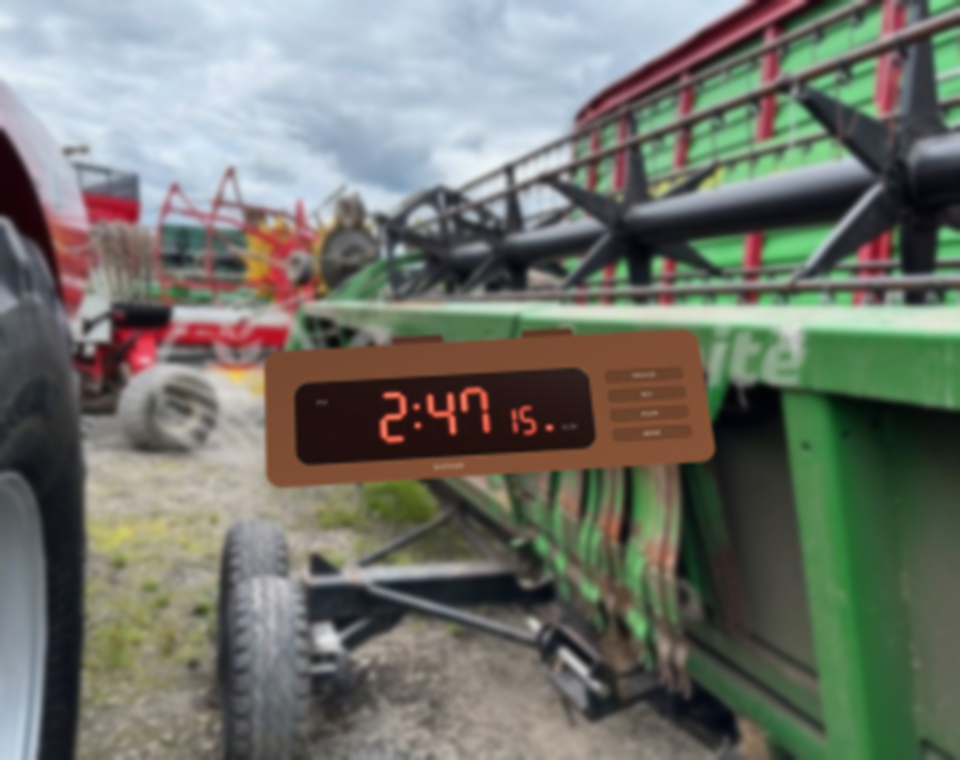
{"hour": 2, "minute": 47, "second": 15}
